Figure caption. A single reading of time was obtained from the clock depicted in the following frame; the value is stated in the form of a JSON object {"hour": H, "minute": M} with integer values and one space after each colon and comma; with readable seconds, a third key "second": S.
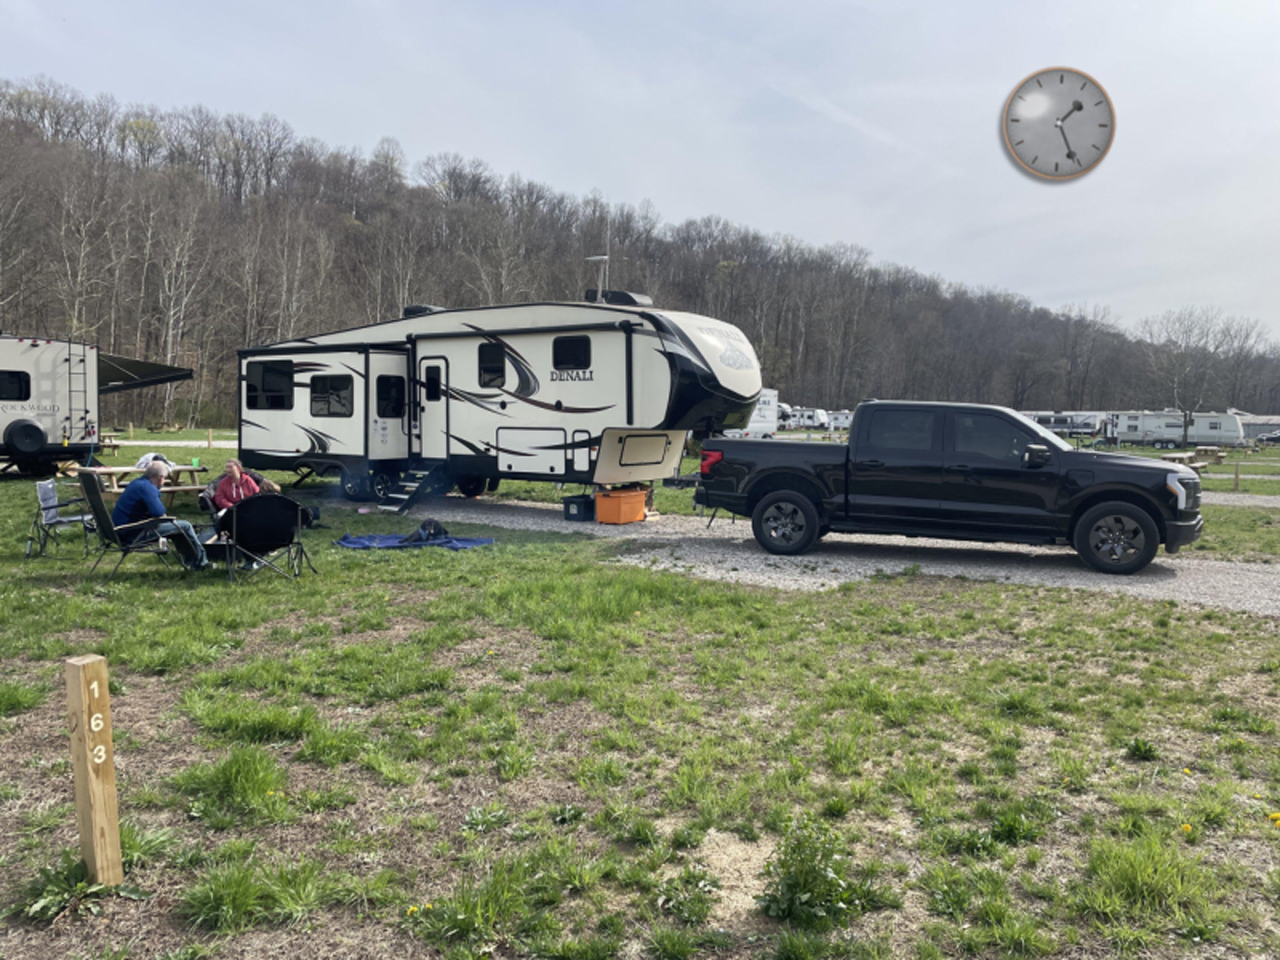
{"hour": 1, "minute": 26}
